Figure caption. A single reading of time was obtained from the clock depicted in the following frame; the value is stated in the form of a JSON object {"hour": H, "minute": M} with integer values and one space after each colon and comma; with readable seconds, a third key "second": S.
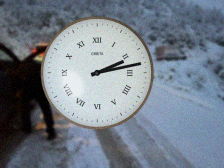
{"hour": 2, "minute": 13}
